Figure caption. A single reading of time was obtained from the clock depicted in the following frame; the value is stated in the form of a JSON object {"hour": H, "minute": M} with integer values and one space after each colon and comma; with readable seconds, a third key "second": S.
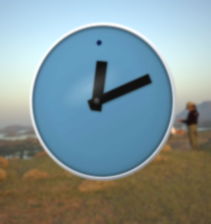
{"hour": 12, "minute": 11}
